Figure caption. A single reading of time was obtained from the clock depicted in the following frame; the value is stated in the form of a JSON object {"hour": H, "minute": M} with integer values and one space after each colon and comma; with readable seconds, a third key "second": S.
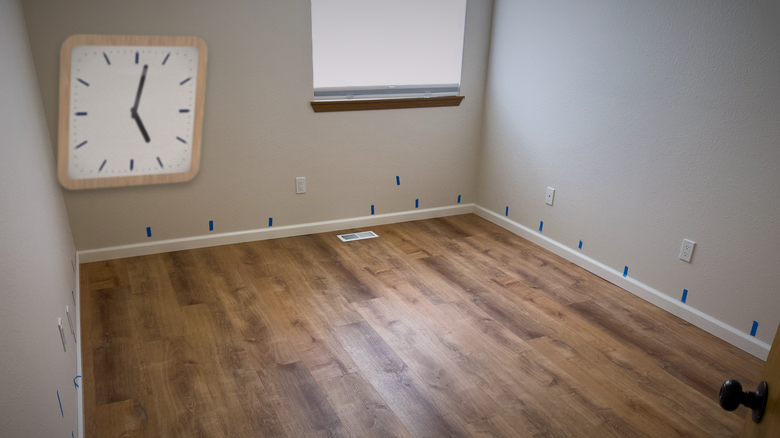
{"hour": 5, "minute": 2}
